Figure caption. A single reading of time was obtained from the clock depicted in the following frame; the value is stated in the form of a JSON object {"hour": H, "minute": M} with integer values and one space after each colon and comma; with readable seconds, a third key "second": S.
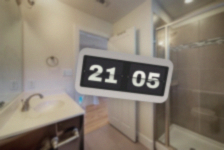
{"hour": 21, "minute": 5}
